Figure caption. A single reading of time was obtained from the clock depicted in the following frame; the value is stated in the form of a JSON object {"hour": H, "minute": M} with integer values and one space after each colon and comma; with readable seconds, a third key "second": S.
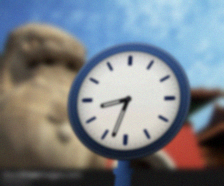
{"hour": 8, "minute": 33}
